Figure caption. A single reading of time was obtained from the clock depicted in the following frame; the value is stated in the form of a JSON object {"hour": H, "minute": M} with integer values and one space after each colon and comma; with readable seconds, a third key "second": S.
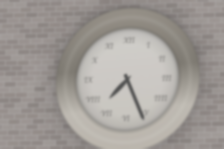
{"hour": 7, "minute": 26}
